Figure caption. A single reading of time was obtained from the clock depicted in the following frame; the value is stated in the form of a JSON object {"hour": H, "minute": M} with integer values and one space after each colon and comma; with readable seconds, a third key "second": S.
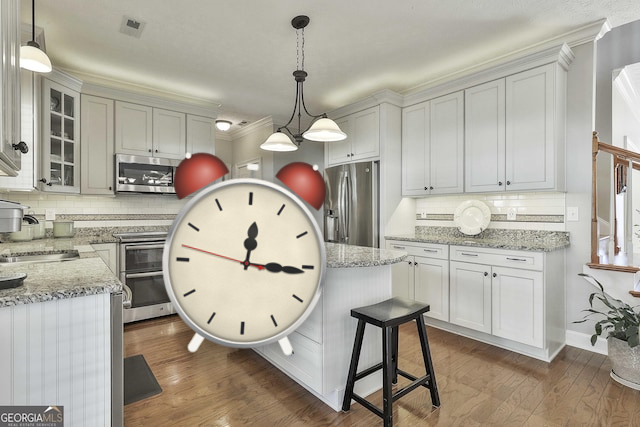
{"hour": 12, "minute": 15, "second": 47}
